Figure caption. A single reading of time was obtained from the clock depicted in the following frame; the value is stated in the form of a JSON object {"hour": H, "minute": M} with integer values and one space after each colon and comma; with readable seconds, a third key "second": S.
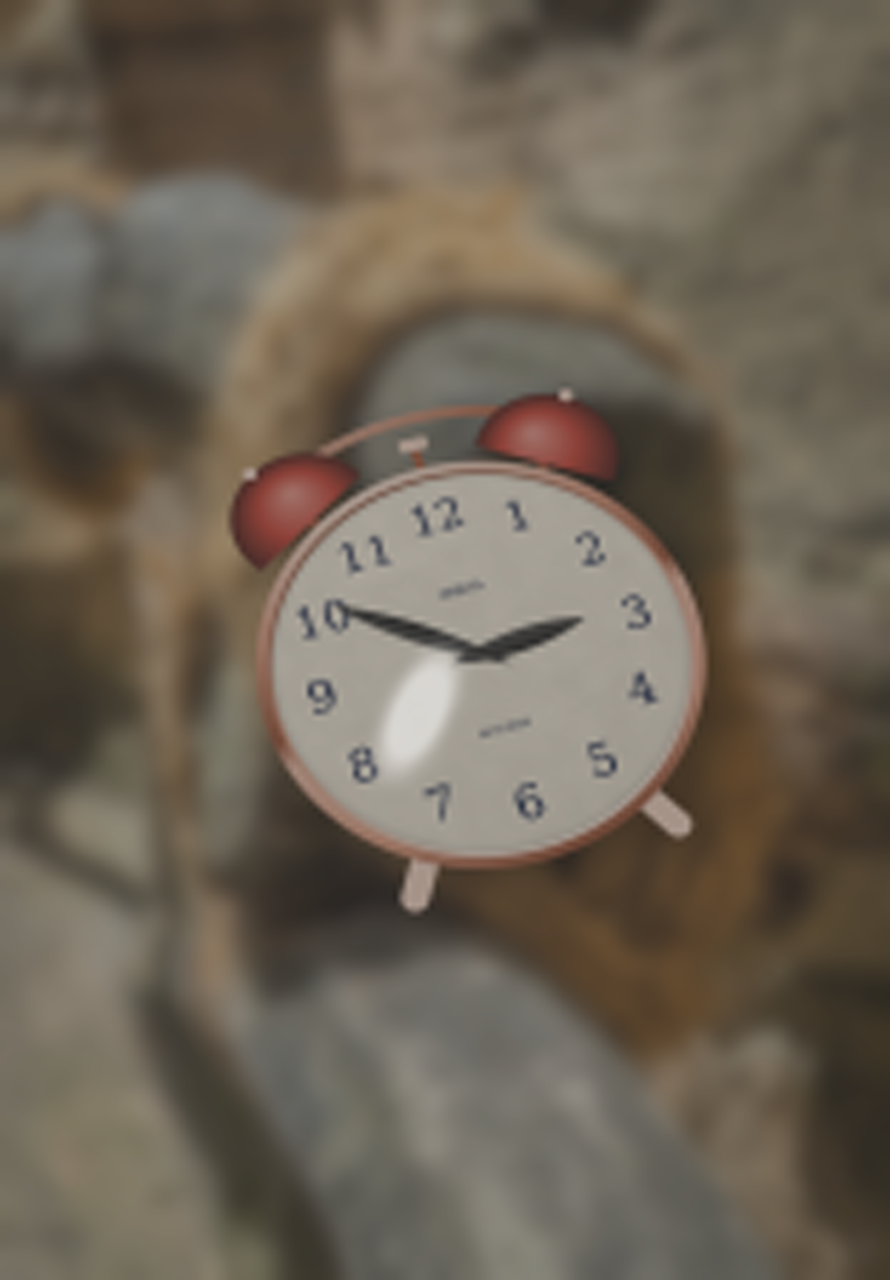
{"hour": 2, "minute": 51}
